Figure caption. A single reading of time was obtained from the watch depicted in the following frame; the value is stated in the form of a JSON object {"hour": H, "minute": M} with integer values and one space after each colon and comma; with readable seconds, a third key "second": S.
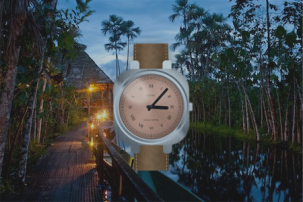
{"hour": 3, "minute": 7}
